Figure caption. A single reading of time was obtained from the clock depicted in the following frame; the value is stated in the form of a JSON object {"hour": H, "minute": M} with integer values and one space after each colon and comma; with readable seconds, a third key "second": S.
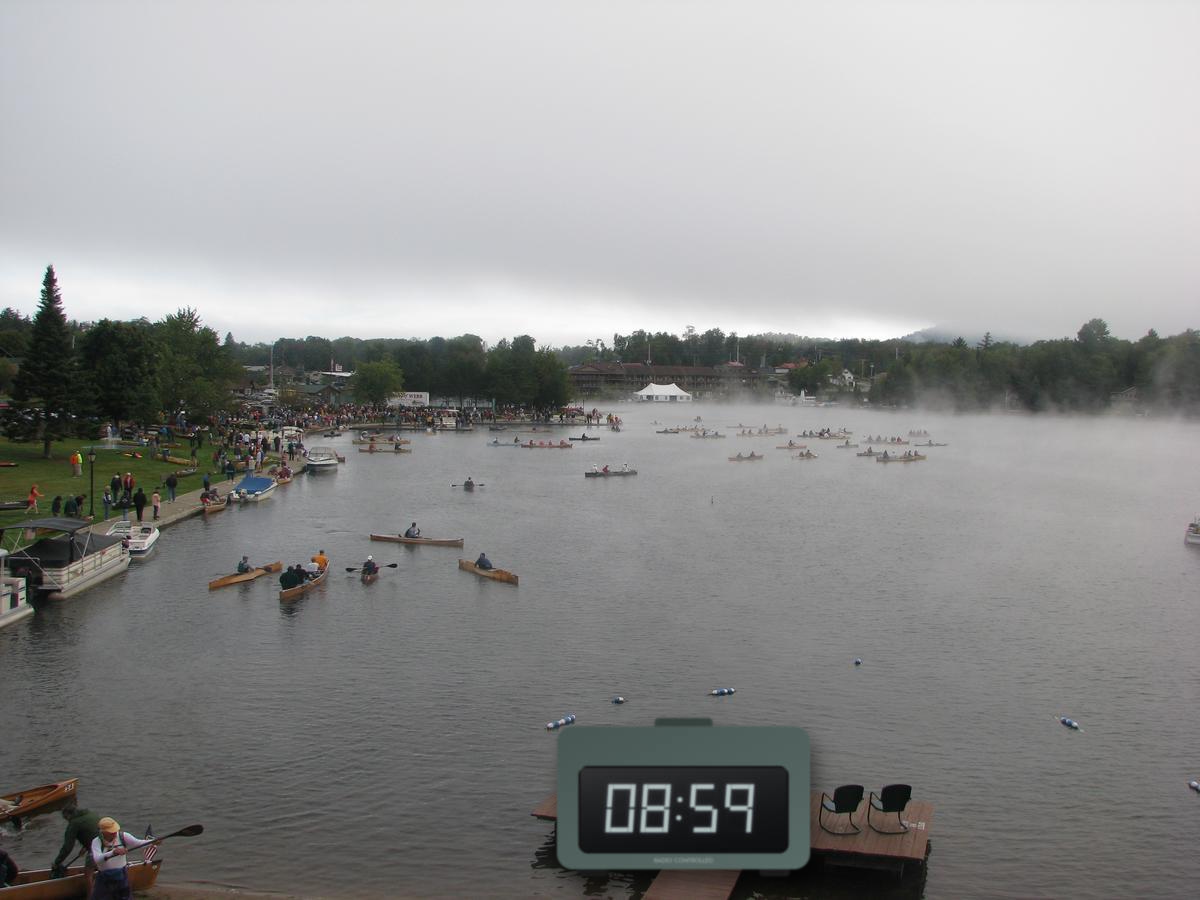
{"hour": 8, "minute": 59}
